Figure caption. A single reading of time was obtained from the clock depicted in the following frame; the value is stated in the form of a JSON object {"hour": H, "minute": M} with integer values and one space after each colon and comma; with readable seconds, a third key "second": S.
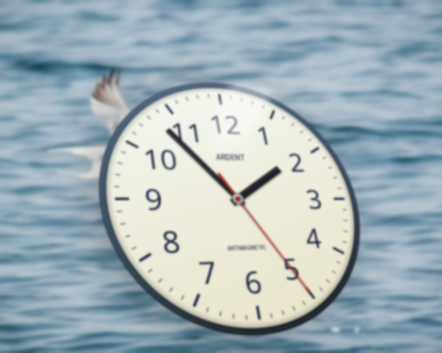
{"hour": 1, "minute": 53, "second": 25}
